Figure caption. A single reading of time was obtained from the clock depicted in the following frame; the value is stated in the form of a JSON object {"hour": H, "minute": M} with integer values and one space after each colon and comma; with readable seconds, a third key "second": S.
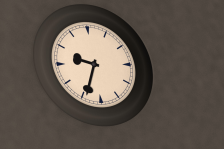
{"hour": 9, "minute": 34}
